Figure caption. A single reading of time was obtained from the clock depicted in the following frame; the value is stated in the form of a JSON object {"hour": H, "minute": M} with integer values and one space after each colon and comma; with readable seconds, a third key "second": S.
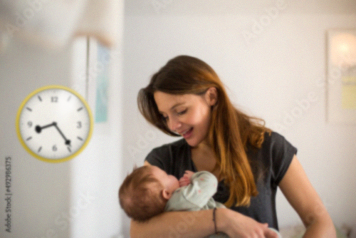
{"hour": 8, "minute": 24}
